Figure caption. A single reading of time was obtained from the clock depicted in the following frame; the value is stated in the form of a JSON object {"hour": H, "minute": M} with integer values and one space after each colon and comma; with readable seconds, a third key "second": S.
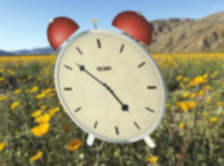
{"hour": 4, "minute": 52}
